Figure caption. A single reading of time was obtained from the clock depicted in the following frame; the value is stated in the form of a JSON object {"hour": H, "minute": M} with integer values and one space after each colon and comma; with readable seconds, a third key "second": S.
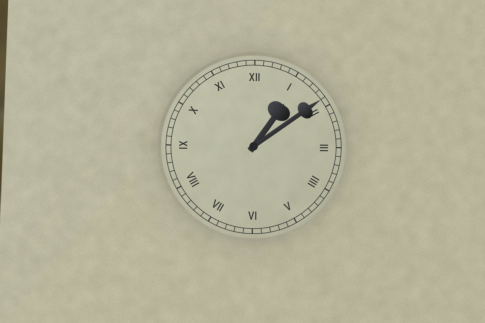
{"hour": 1, "minute": 9}
